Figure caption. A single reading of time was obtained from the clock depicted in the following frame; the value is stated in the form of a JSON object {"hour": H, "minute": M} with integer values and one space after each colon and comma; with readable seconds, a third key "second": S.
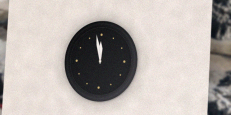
{"hour": 11, "minute": 58}
